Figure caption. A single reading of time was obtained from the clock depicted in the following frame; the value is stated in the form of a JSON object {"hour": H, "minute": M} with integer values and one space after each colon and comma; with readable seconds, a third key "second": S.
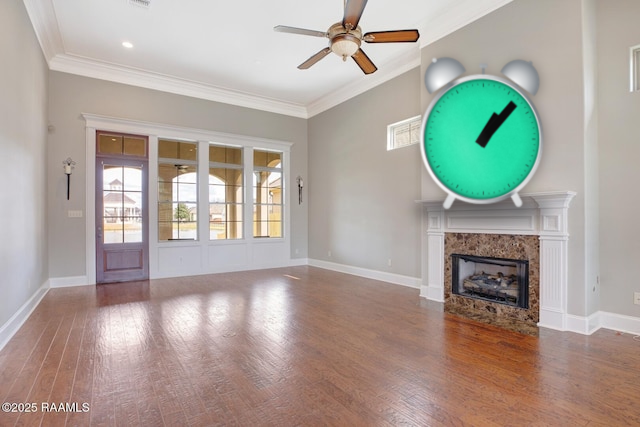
{"hour": 1, "minute": 7}
